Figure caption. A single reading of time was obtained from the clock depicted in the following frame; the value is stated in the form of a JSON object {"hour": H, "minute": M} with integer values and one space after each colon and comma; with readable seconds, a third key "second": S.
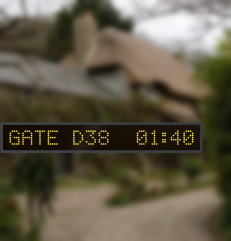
{"hour": 1, "minute": 40}
